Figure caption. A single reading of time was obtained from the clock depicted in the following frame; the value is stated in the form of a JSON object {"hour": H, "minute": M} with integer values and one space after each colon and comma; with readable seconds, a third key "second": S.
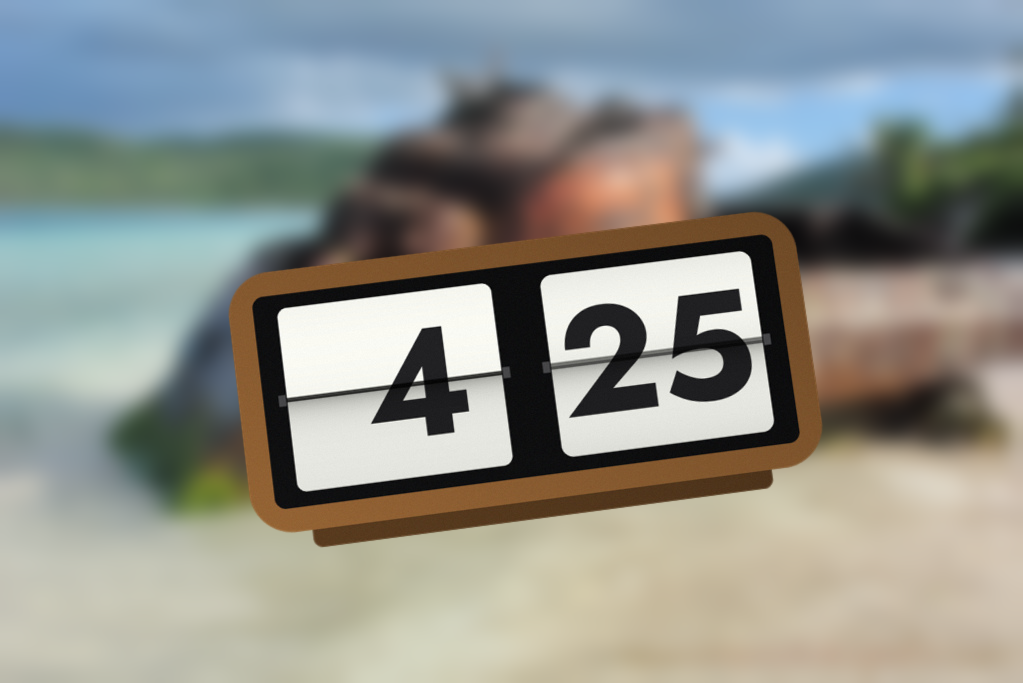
{"hour": 4, "minute": 25}
